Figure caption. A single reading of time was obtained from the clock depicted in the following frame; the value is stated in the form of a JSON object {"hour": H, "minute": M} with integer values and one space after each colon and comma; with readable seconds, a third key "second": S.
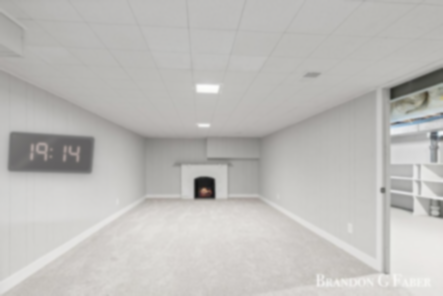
{"hour": 19, "minute": 14}
